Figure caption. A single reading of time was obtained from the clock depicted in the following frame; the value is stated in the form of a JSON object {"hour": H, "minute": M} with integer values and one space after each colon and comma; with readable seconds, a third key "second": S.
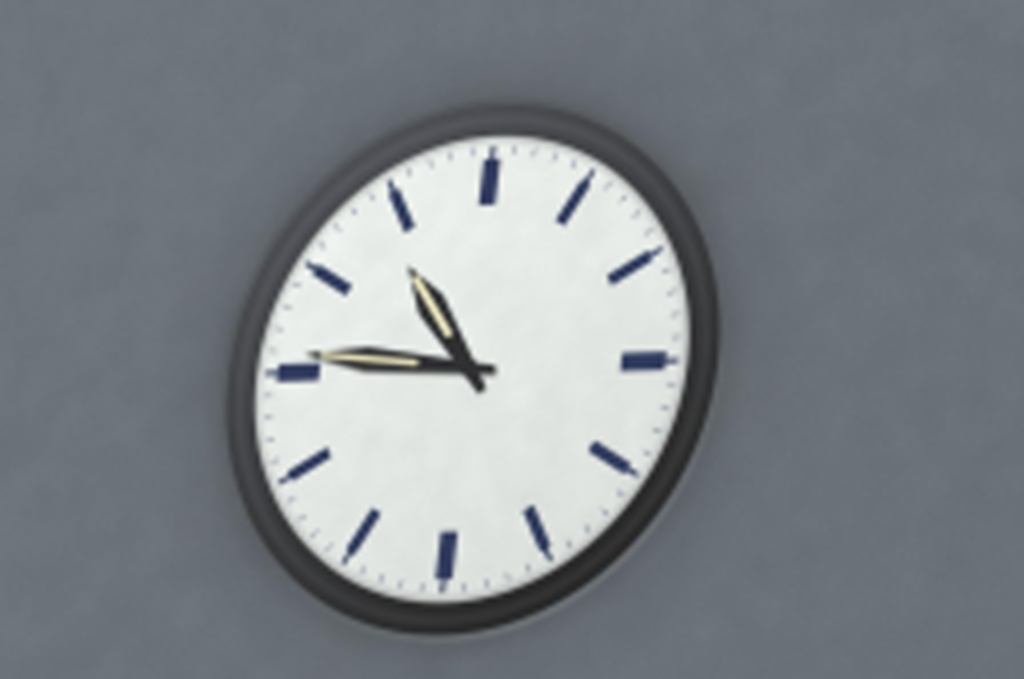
{"hour": 10, "minute": 46}
